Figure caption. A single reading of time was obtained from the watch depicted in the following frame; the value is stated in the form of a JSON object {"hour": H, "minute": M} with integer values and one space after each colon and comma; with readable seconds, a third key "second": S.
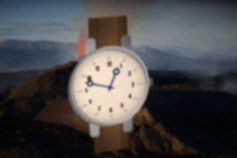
{"hour": 12, "minute": 48}
